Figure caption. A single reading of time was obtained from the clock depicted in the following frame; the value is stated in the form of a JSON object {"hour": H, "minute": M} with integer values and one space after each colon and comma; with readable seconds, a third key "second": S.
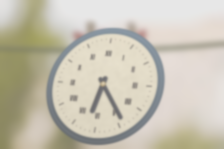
{"hour": 6, "minute": 24}
